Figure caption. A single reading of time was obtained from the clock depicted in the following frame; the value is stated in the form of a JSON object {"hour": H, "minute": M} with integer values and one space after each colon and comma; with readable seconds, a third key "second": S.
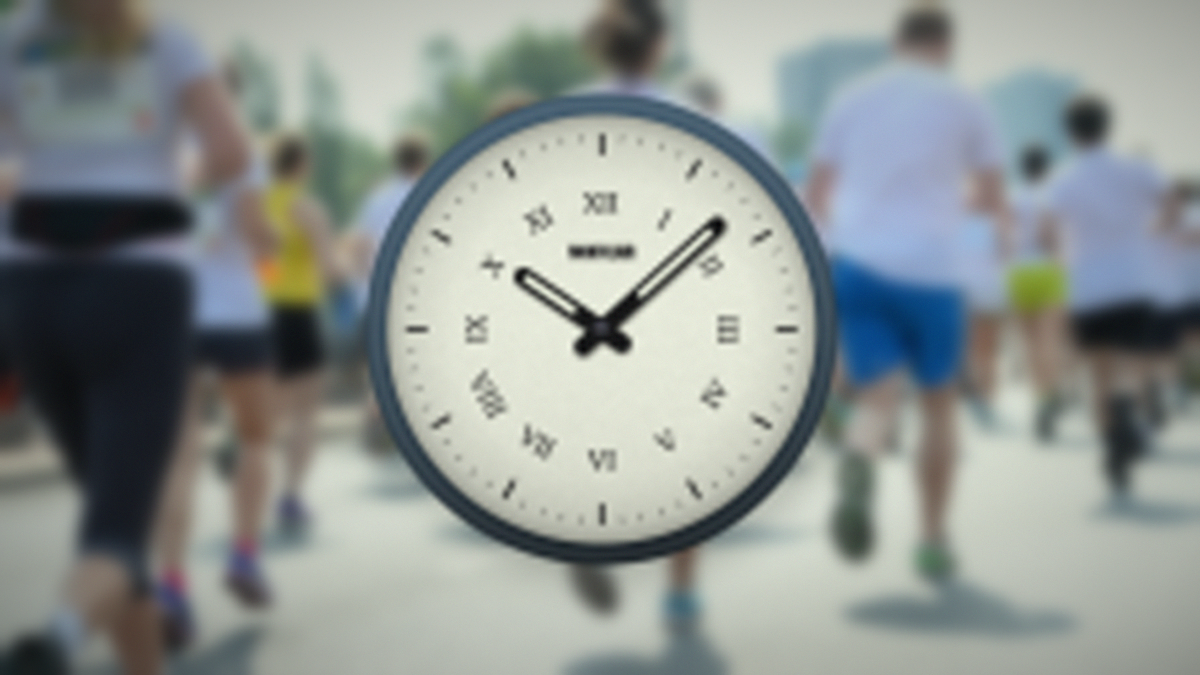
{"hour": 10, "minute": 8}
